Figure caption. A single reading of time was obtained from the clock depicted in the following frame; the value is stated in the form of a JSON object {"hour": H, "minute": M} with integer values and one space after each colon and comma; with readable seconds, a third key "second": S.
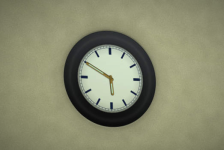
{"hour": 5, "minute": 50}
